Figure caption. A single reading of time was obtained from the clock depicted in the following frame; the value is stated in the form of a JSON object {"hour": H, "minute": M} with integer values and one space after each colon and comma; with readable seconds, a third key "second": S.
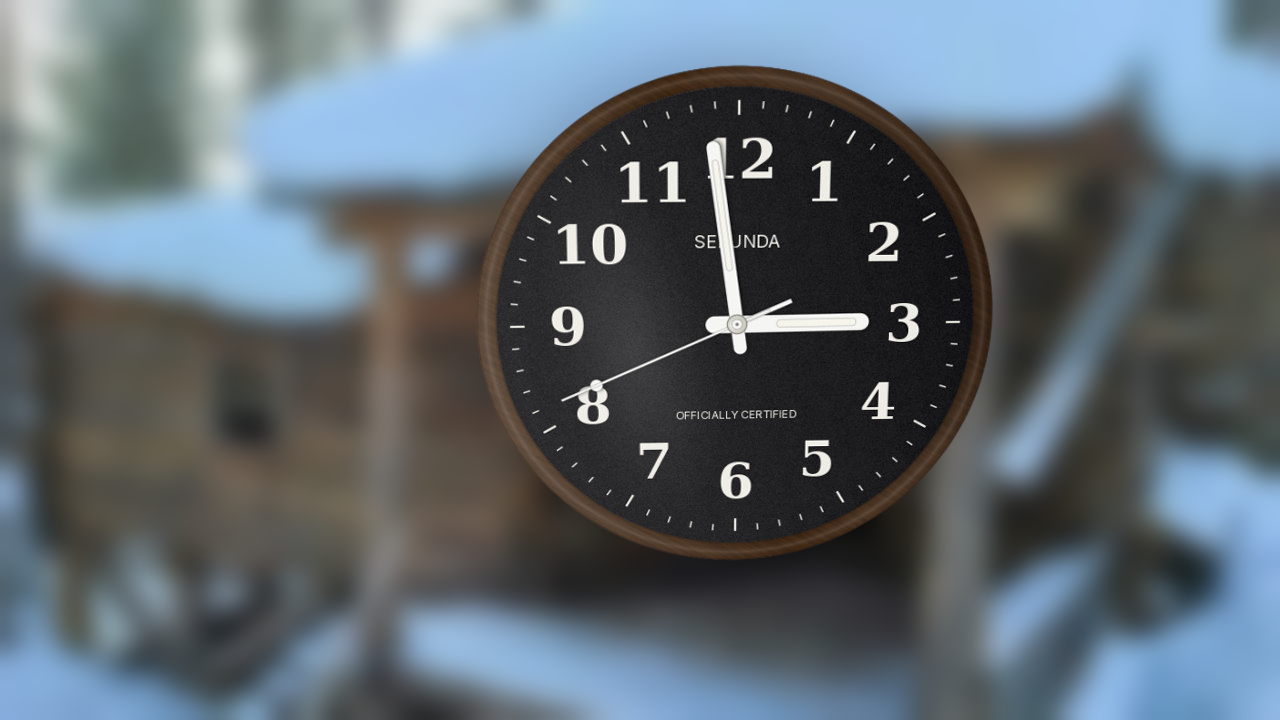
{"hour": 2, "minute": 58, "second": 41}
